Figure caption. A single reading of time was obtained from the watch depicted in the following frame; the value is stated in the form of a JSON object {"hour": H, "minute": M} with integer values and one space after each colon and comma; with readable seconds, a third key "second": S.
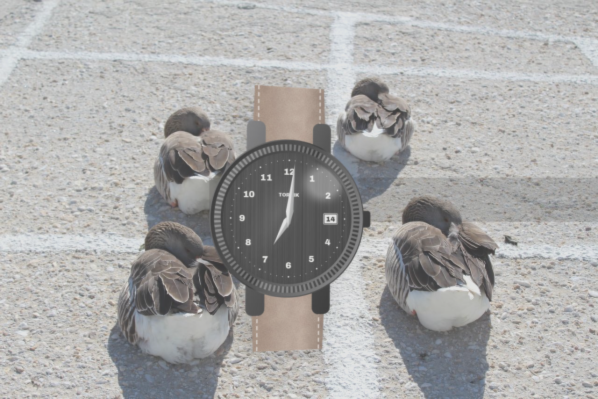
{"hour": 7, "minute": 1}
